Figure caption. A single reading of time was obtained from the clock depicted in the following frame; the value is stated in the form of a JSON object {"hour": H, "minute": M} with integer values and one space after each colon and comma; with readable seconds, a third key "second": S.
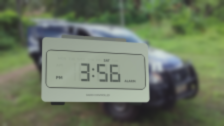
{"hour": 3, "minute": 56}
